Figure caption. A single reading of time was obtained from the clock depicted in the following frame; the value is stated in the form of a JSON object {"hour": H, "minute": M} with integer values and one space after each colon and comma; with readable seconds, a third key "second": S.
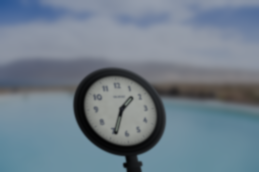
{"hour": 1, "minute": 34}
